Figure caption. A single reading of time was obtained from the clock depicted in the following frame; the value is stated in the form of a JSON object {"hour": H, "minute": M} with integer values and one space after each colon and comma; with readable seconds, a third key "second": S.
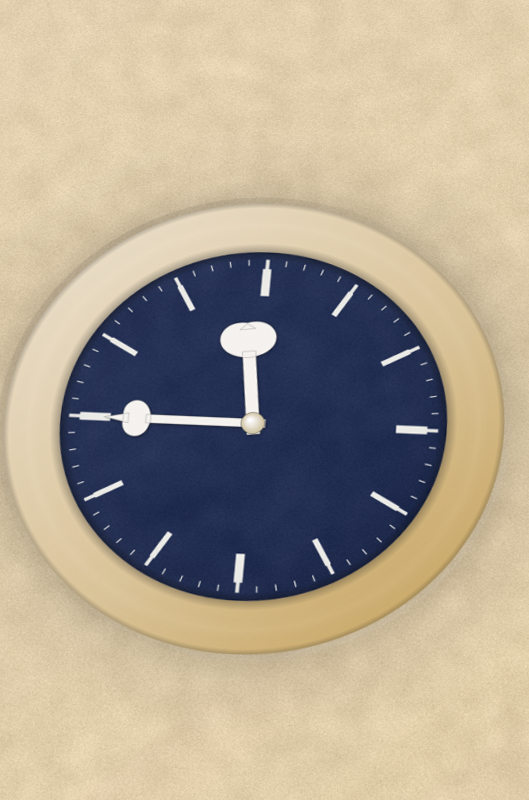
{"hour": 11, "minute": 45}
